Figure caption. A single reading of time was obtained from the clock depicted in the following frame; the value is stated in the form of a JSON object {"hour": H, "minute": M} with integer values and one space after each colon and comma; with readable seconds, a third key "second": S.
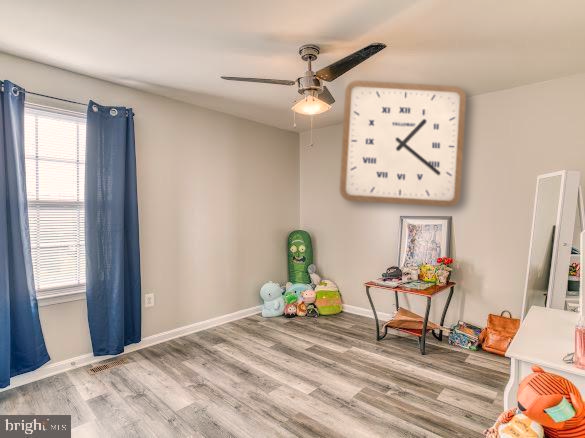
{"hour": 1, "minute": 21}
